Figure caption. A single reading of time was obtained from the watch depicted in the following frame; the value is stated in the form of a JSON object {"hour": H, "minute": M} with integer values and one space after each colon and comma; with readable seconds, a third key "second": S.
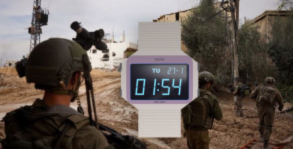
{"hour": 1, "minute": 54}
